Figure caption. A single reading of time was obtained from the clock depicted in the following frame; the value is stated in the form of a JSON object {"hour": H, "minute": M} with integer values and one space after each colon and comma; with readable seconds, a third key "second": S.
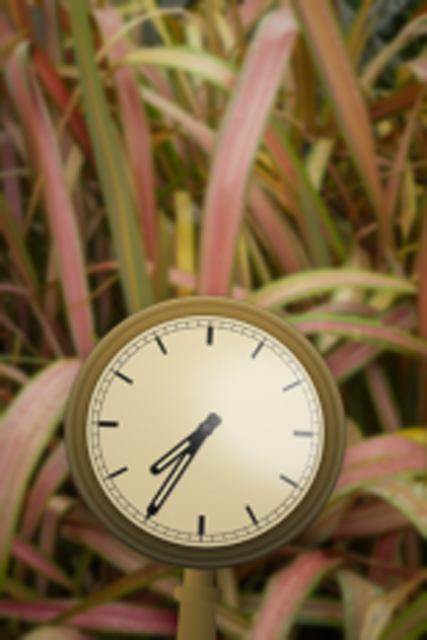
{"hour": 7, "minute": 35}
